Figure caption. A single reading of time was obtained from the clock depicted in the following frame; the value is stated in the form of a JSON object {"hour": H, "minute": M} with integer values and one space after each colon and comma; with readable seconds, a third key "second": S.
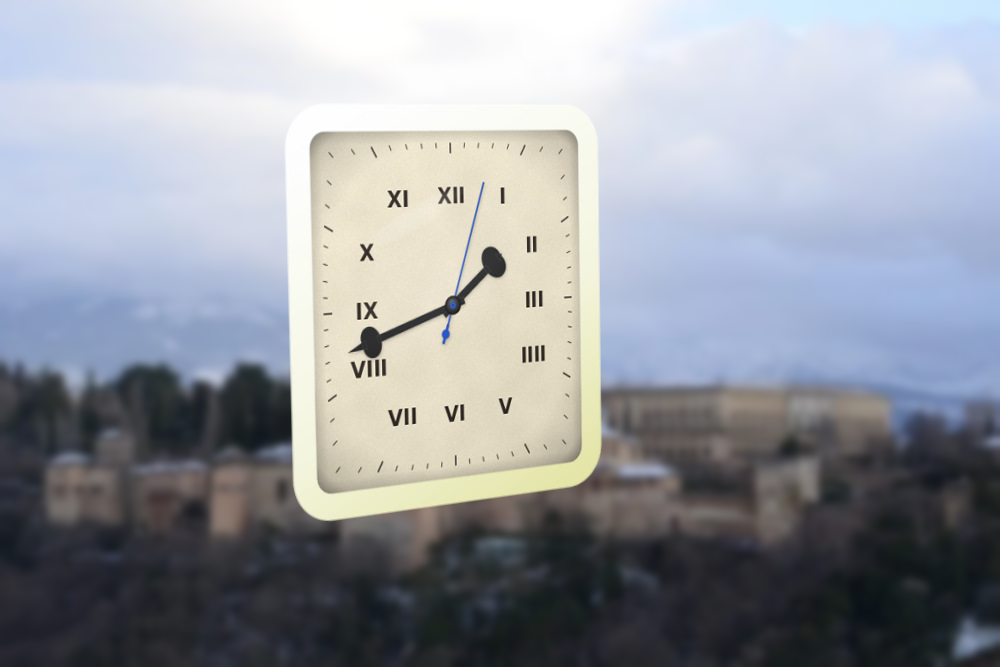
{"hour": 1, "minute": 42, "second": 3}
